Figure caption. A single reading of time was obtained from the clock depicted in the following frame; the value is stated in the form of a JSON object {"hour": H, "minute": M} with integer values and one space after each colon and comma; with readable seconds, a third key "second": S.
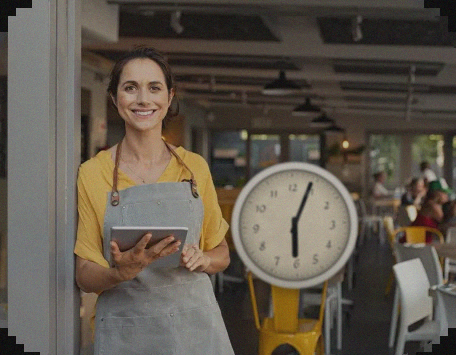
{"hour": 6, "minute": 4}
